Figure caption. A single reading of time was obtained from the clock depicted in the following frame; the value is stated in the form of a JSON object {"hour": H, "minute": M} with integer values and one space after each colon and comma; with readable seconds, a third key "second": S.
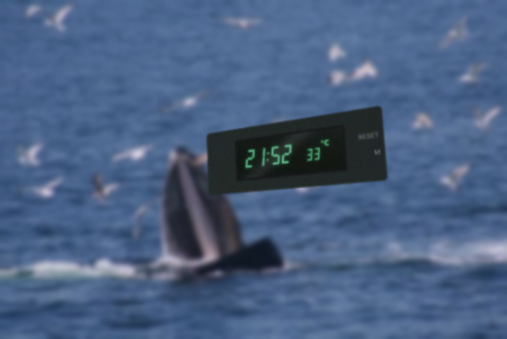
{"hour": 21, "minute": 52}
